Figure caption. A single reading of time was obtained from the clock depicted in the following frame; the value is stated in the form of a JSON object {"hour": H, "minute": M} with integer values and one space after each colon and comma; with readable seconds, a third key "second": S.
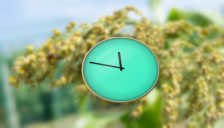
{"hour": 11, "minute": 47}
